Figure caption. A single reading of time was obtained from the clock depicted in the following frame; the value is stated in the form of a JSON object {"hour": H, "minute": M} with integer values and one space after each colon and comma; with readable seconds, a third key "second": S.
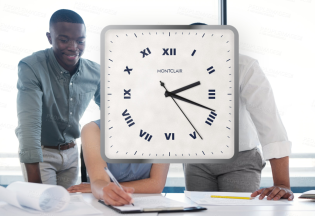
{"hour": 2, "minute": 18, "second": 24}
